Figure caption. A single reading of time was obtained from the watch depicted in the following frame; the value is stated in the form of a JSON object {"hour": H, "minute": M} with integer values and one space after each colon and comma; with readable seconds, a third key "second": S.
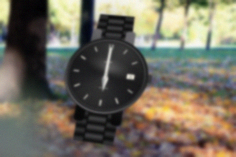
{"hour": 6, "minute": 0}
